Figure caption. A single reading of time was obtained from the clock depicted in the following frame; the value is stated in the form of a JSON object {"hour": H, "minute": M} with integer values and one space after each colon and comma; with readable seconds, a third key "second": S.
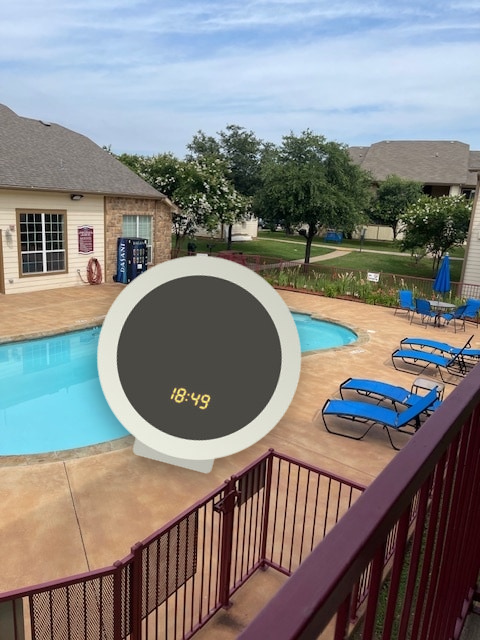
{"hour": 18, "minute": 49}
